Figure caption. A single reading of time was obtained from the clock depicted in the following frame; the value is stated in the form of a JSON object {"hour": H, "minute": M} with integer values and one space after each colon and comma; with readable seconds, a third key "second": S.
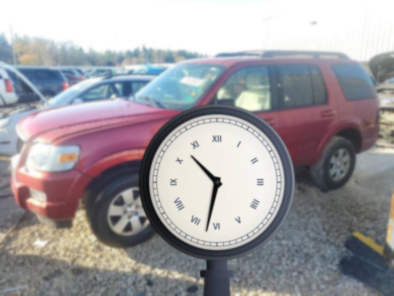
{"hour": 10, "minute": 32}
